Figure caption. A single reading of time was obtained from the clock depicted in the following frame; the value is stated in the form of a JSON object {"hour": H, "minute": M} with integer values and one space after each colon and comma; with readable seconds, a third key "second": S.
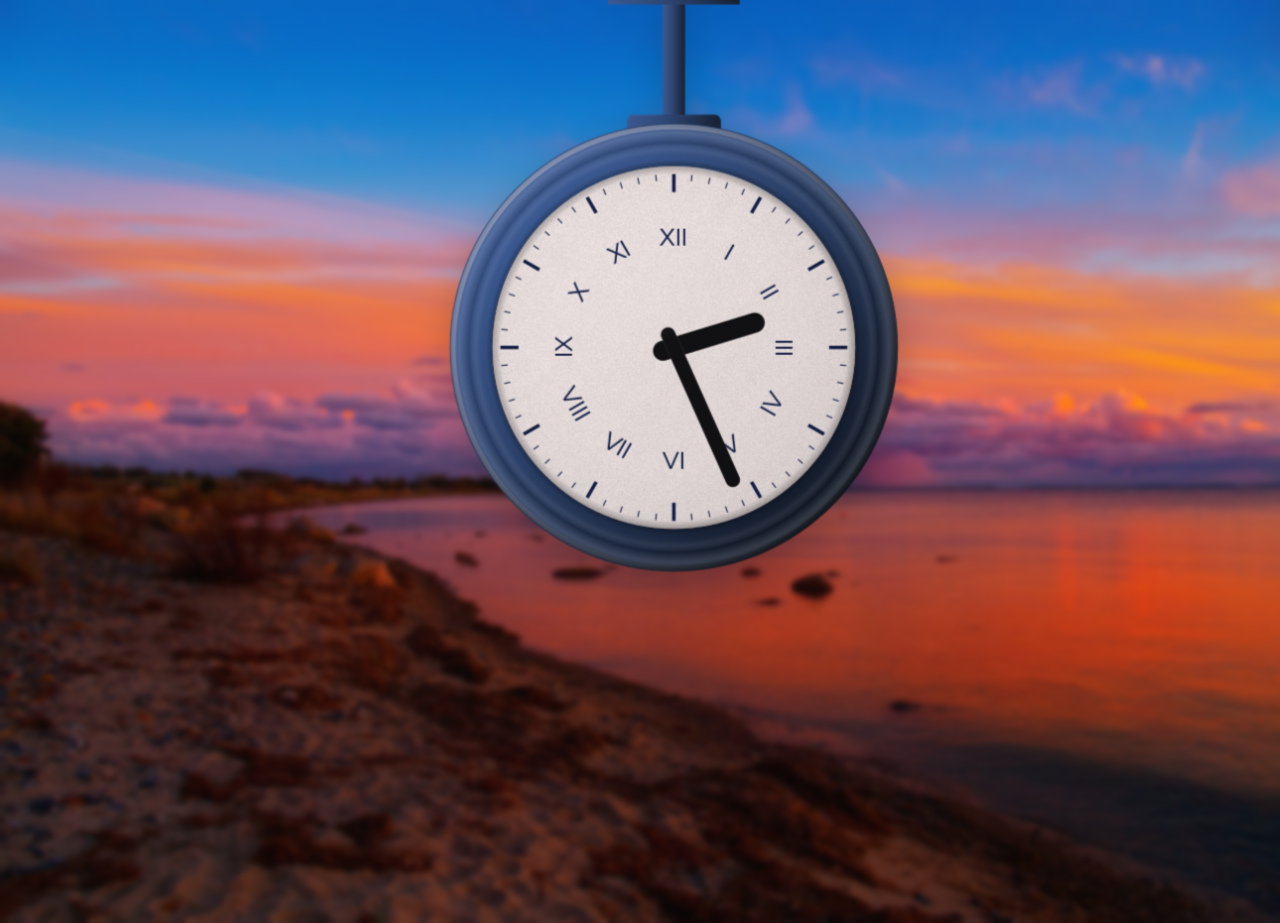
{"hour": 2, "minute": 26}
